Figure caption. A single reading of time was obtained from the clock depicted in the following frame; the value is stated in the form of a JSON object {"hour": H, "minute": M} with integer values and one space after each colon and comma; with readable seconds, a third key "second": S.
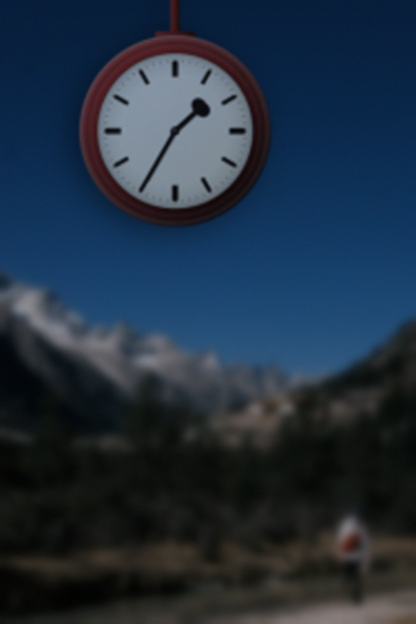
{"hour": 1, "minute": 35}
